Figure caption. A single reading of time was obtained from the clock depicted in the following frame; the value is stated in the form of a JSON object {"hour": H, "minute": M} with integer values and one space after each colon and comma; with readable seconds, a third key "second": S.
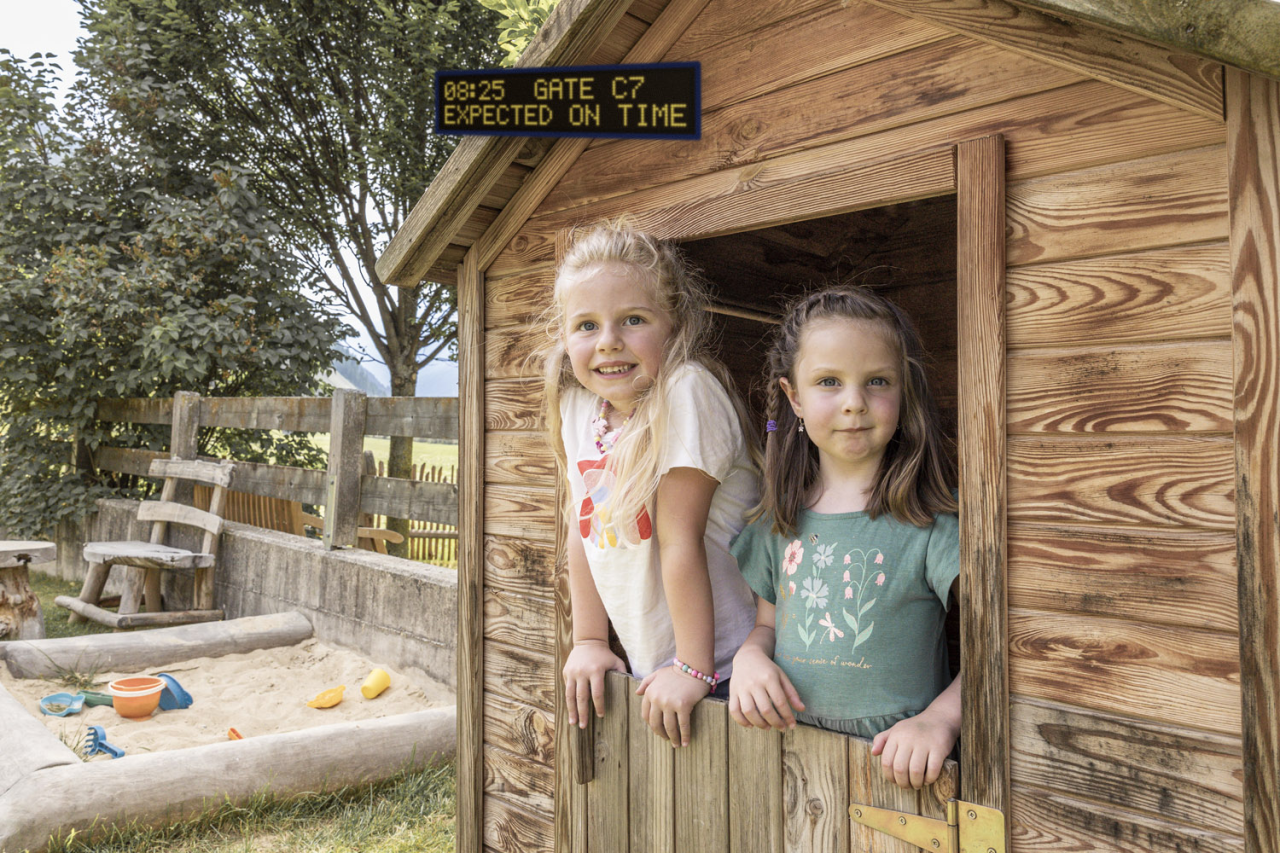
{"hour": 8, "minute": 25}
